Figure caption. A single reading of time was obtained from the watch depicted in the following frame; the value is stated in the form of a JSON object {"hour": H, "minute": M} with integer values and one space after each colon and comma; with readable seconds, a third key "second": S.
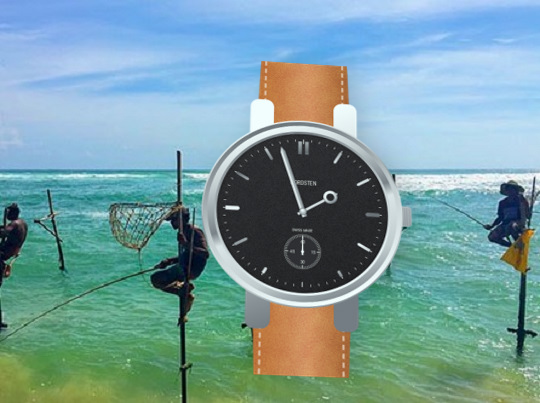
{"hour": 1, "minute": 57}
